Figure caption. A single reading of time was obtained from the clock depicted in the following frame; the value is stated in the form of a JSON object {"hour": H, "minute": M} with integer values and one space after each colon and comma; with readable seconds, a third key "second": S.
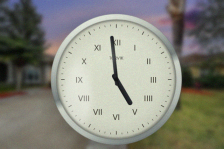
{"hour": 4, "minute": 59}
